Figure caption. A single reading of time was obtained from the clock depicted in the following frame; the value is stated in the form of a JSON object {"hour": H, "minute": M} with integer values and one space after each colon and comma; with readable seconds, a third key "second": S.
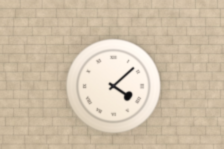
{"hour": 4, "minute": 8}
